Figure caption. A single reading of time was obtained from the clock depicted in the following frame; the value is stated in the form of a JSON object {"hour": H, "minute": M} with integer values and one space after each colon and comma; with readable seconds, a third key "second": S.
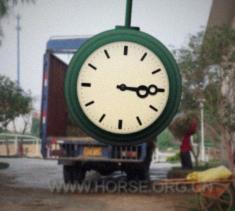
{"hour": 3, "minute": 15}
